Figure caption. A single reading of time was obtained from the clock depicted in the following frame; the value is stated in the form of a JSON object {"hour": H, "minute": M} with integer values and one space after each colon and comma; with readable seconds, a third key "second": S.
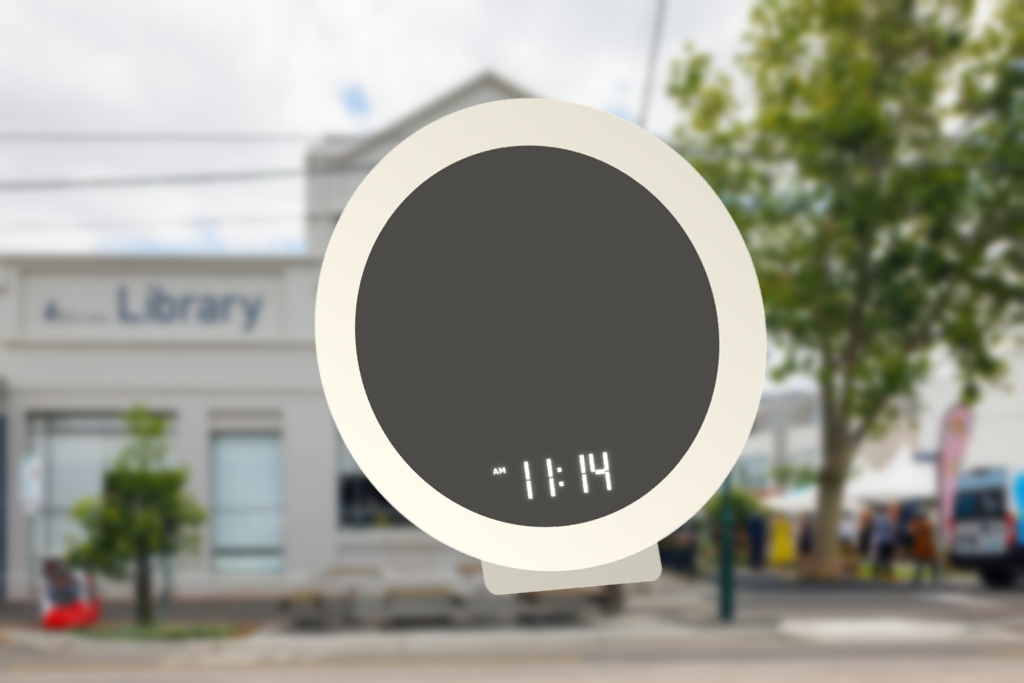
{"hour": 11, "minute": 14}
